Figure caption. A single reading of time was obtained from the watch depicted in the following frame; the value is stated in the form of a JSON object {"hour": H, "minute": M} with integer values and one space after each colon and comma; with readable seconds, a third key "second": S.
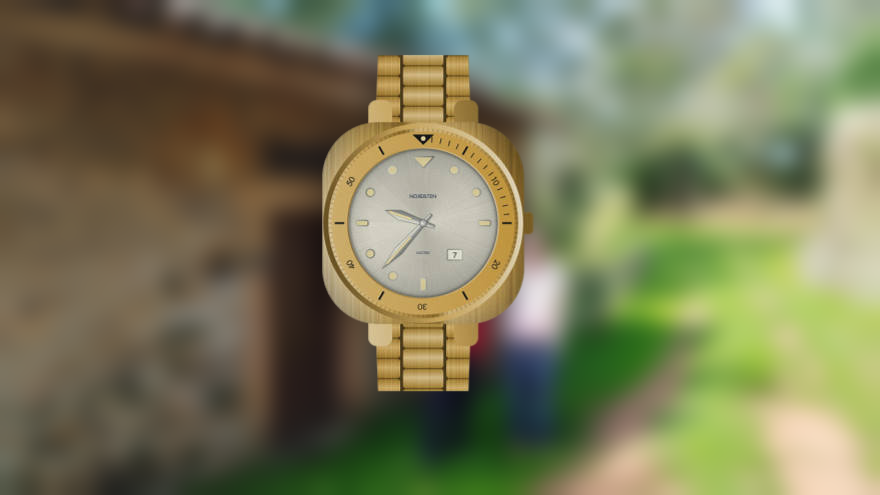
{"hour": 9, "minute": 37}
